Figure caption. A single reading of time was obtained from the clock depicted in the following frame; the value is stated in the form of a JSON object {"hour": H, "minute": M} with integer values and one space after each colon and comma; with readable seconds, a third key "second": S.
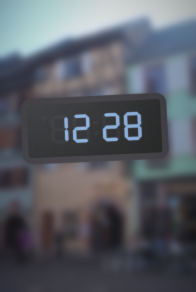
{"hour": 12, "minute": 28}
